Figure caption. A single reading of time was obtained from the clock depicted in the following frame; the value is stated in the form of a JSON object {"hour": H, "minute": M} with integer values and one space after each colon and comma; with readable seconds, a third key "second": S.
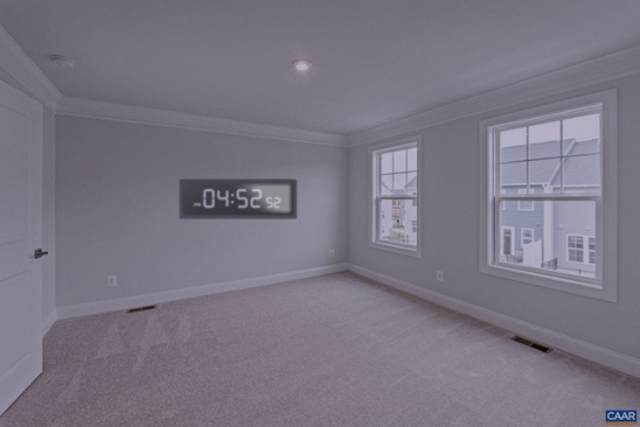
{"hour": 4, "minute": 52, "second": 52}
